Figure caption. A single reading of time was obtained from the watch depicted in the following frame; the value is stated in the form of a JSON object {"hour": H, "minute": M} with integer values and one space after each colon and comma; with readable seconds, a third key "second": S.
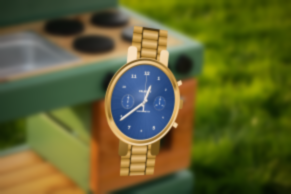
{"hour": 12, "minute": 39}
